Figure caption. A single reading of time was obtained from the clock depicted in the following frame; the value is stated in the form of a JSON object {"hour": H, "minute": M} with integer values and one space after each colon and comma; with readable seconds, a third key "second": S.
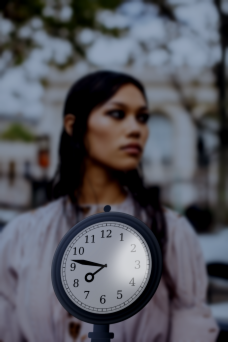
{"hour": 7, "minute": 47}
